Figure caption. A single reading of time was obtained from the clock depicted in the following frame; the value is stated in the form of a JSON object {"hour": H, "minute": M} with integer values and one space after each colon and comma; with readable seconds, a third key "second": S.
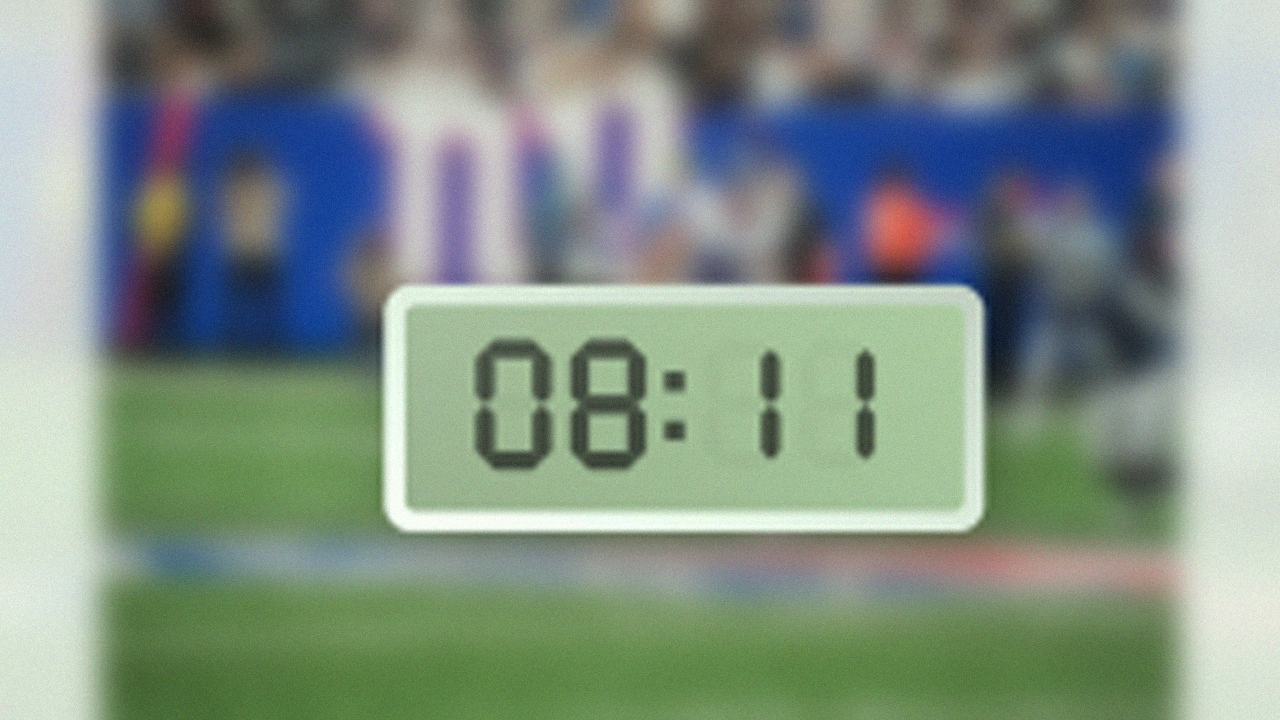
{"hour": 8, "minute": 11}
